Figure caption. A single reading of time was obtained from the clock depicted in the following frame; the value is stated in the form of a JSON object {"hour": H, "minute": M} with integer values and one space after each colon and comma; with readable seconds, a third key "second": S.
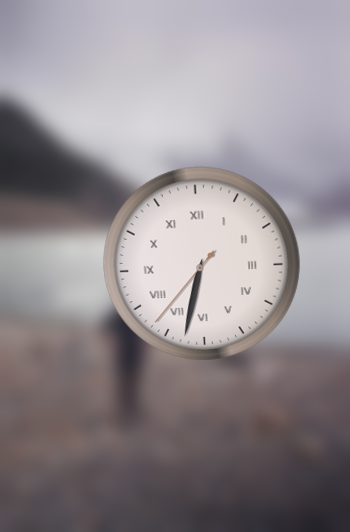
{"hour": 6, "minute": 32, "second": 37}
